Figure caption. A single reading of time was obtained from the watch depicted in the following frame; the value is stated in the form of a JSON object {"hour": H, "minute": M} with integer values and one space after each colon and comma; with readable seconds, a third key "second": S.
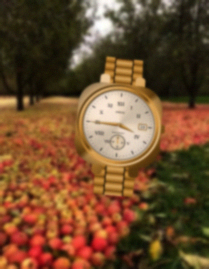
{"hour": 3, "minute": 45}
